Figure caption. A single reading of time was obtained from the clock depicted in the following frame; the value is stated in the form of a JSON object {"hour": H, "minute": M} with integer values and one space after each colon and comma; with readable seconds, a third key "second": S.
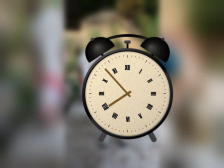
{"hour": 7, "minute": 53}
